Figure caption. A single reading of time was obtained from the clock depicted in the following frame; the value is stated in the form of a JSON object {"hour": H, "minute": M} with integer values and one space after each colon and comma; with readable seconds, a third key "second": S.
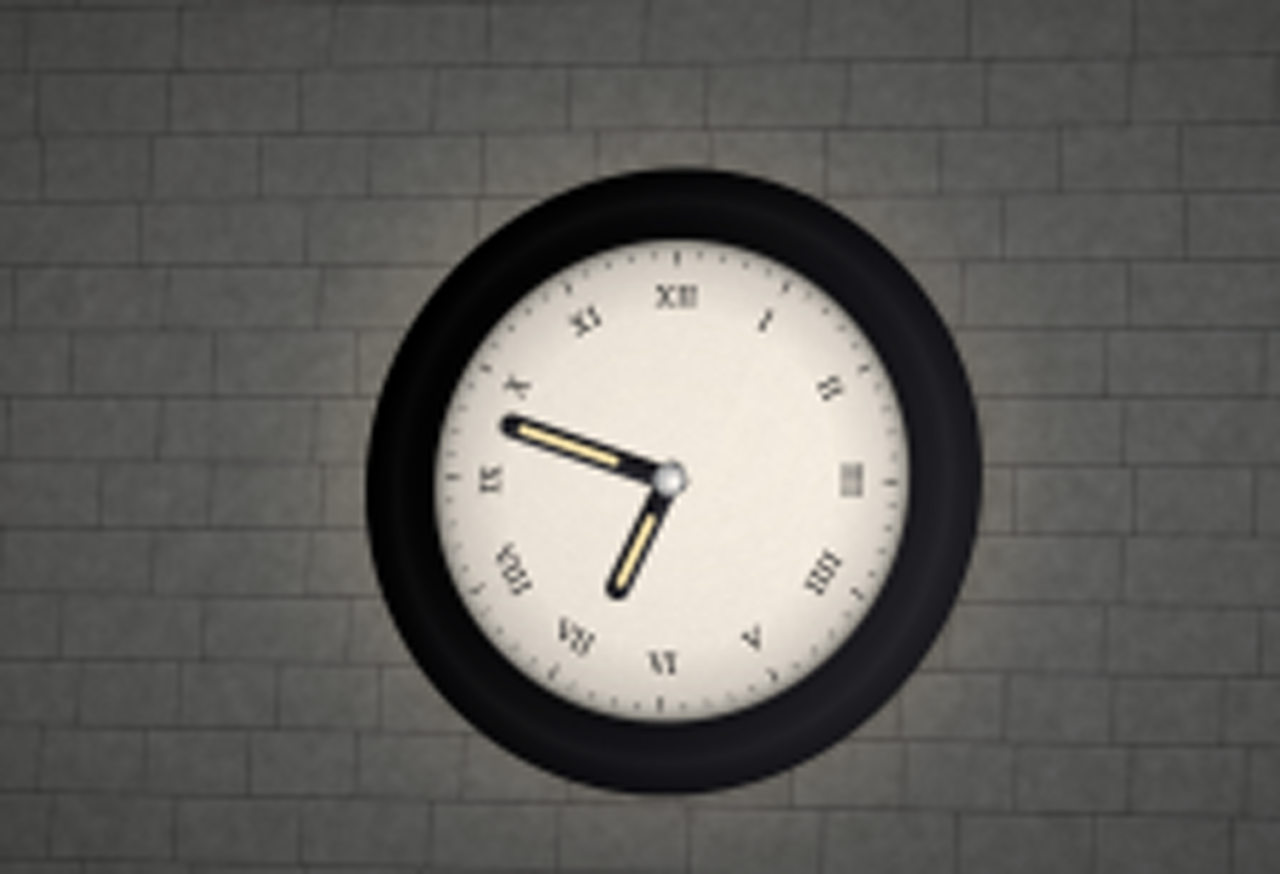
{"hour": 6, "minute": 48}
